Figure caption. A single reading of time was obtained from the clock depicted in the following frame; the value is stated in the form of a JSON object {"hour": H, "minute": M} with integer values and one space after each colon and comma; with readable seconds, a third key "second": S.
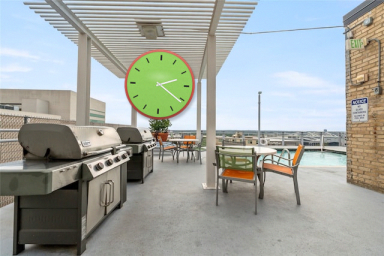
{"hour": 2, "minute": 21}
